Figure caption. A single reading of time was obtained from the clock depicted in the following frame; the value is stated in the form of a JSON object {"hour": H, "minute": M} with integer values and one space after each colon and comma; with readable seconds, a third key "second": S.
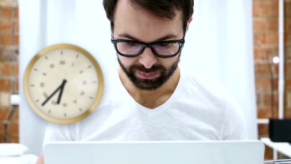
{"hour": 6, "minute": 38}
